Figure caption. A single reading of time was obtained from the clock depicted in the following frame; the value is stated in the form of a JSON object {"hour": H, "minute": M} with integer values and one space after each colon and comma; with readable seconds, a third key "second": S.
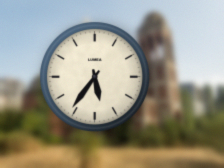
{"hour": 5, "minute": 36}
